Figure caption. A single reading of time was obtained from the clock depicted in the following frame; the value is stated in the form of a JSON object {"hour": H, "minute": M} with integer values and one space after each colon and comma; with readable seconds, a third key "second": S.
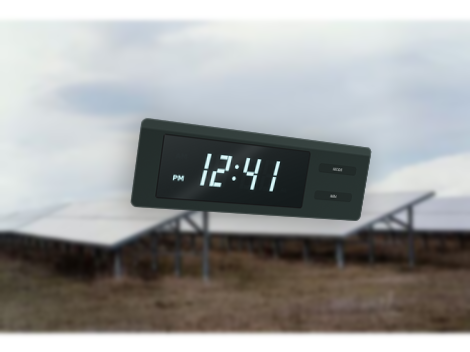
{"hour": 12, "minute": 41}
